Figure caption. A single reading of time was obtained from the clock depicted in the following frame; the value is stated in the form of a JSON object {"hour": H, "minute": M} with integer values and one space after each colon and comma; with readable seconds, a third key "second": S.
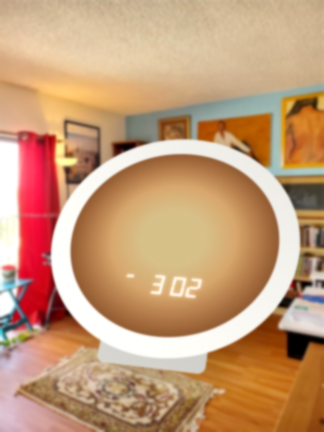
{"hour": 3, "minute": 2}
